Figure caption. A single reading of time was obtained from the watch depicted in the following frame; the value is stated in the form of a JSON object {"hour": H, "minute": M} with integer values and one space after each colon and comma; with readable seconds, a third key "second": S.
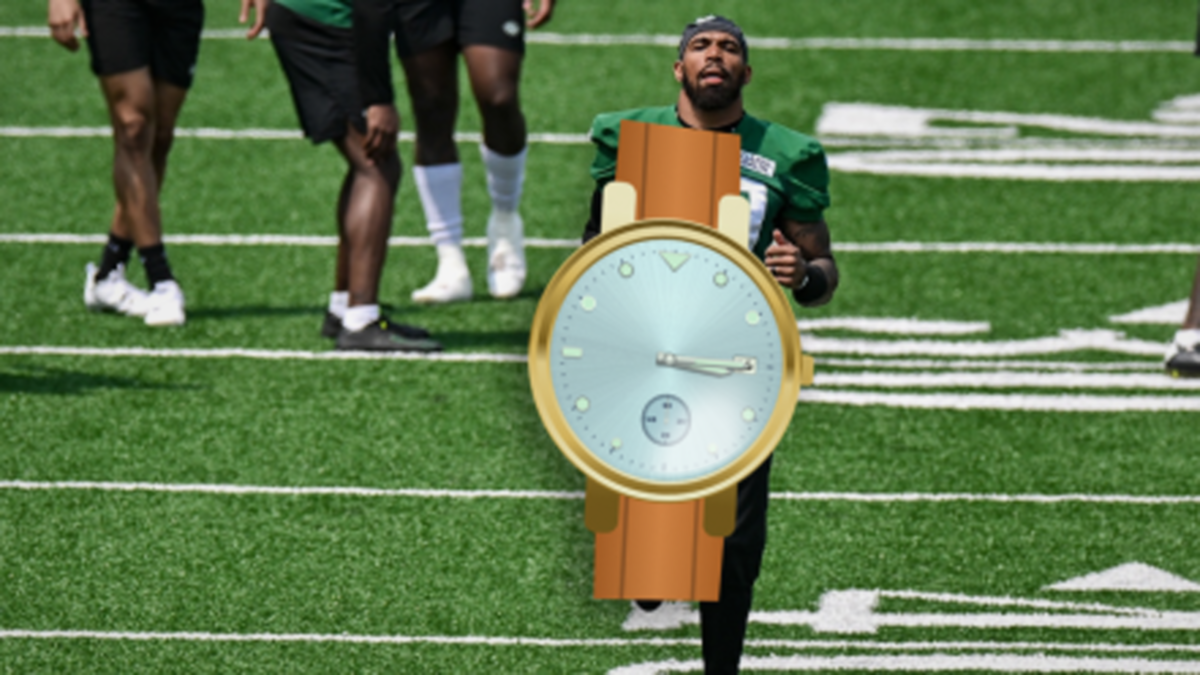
{"hour": 3, "minute": 15}
